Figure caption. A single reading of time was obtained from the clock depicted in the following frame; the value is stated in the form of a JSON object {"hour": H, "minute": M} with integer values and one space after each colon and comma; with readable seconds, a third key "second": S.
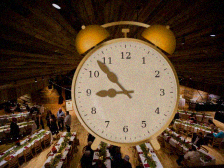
{"hour": 8, "minute": 53}
